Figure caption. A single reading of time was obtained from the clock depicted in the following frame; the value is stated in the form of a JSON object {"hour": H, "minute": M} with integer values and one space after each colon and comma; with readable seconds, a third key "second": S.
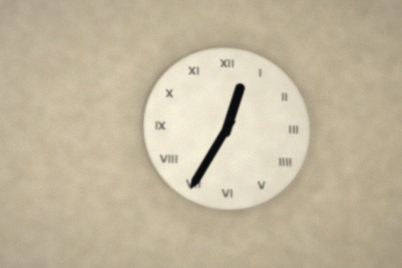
{"hour": 12, "minute": 35}
